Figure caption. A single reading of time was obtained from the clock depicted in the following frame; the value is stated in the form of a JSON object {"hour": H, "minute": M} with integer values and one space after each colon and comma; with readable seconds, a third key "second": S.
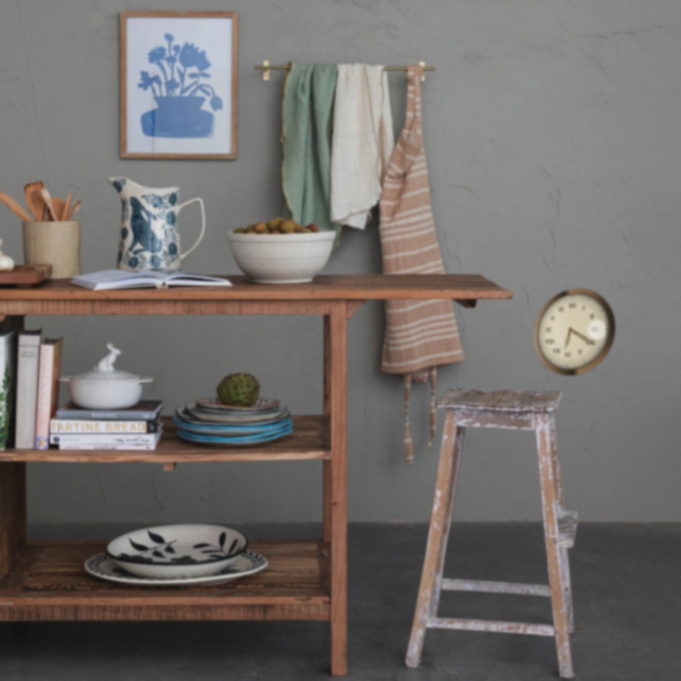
{"hour": 6, "minute": 20}
